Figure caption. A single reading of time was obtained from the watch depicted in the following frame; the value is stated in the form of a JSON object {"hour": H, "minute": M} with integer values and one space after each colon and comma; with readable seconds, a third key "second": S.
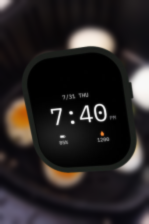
{"hour": 7, "minute": 40}
